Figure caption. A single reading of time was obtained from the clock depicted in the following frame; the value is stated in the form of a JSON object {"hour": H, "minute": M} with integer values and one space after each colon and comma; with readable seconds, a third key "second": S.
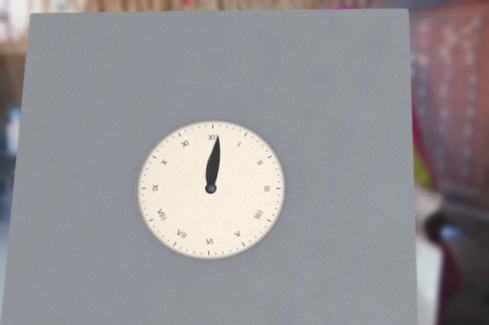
{"hour": 12, "minute": 1}
